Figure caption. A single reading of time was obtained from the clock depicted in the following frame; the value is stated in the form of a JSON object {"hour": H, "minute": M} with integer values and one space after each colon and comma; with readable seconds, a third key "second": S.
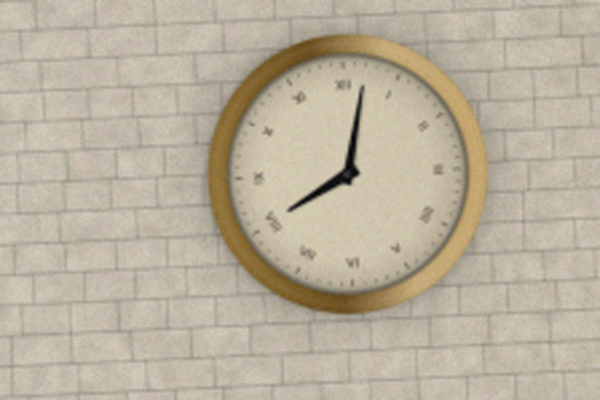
{"hour": 8, "minute": 2}
